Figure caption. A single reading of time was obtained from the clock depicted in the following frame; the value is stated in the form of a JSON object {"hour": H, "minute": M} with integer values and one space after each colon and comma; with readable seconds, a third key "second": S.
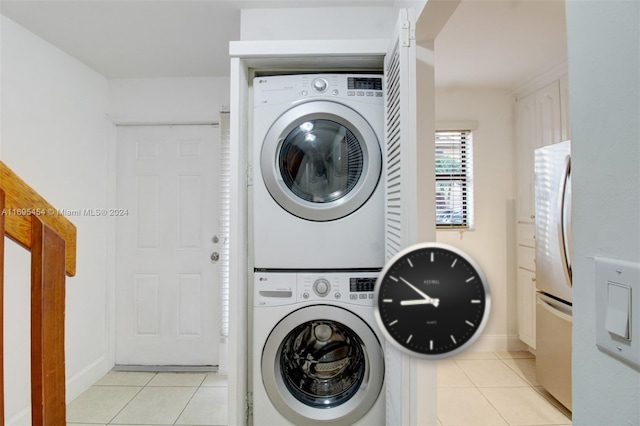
{"hour": 8, "minute": 51}
